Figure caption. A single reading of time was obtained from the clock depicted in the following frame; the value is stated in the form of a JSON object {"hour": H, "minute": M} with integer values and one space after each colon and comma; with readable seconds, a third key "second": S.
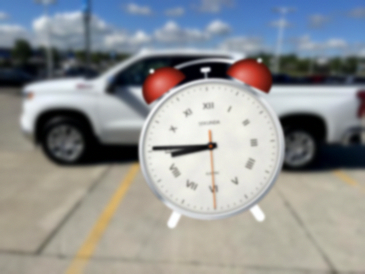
{"hour": 8, "minute": 45, "second": 30}
